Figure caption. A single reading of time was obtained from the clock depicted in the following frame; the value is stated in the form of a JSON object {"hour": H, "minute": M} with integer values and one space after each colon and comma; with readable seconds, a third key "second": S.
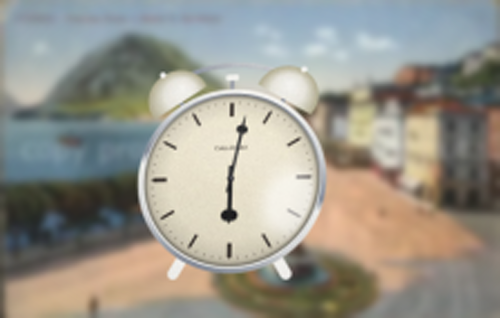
{"hour": 6, "minute": 2}
